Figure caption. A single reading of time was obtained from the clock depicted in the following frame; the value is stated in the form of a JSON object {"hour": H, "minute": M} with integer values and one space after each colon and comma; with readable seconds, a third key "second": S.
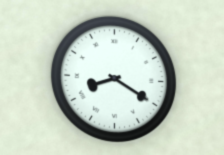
{"hour": 8, "minute": 20}
